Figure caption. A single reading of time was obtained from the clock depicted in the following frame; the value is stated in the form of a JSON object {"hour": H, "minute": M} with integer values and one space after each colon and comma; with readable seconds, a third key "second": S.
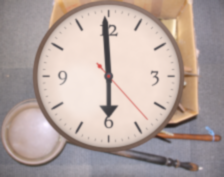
{"hour": 5, "minute": 59, "second": 23}
